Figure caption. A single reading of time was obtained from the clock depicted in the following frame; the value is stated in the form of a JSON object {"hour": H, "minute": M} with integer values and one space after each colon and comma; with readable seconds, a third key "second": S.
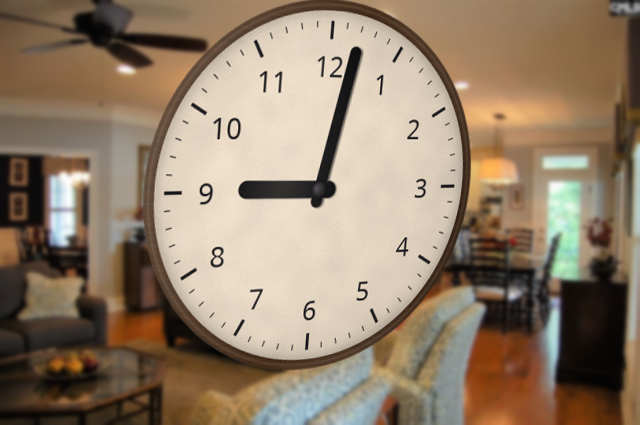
{"hour": 9, "minute": 2}
